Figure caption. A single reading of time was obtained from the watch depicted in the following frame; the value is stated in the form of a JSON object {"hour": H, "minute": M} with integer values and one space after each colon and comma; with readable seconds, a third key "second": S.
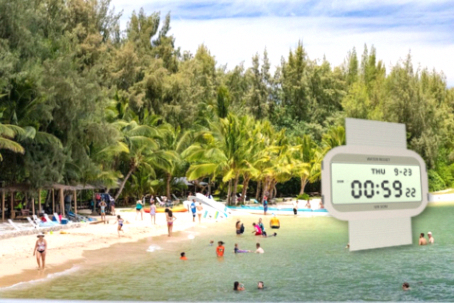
{"hour": 0, "minute": 59}
